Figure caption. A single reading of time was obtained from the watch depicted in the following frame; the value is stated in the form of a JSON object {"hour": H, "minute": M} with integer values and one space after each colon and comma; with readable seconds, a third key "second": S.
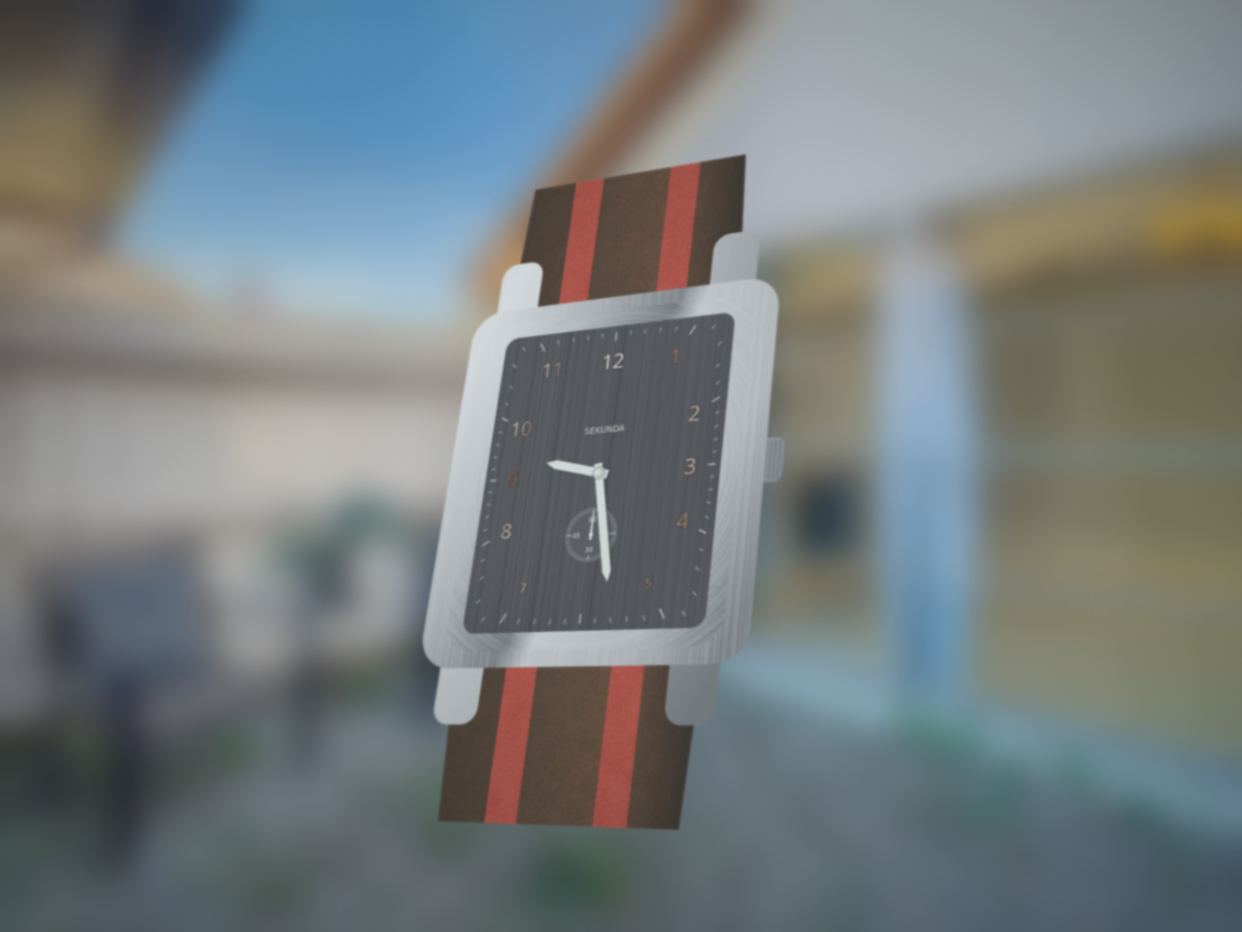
{"hour": 9, "minute": 28}
